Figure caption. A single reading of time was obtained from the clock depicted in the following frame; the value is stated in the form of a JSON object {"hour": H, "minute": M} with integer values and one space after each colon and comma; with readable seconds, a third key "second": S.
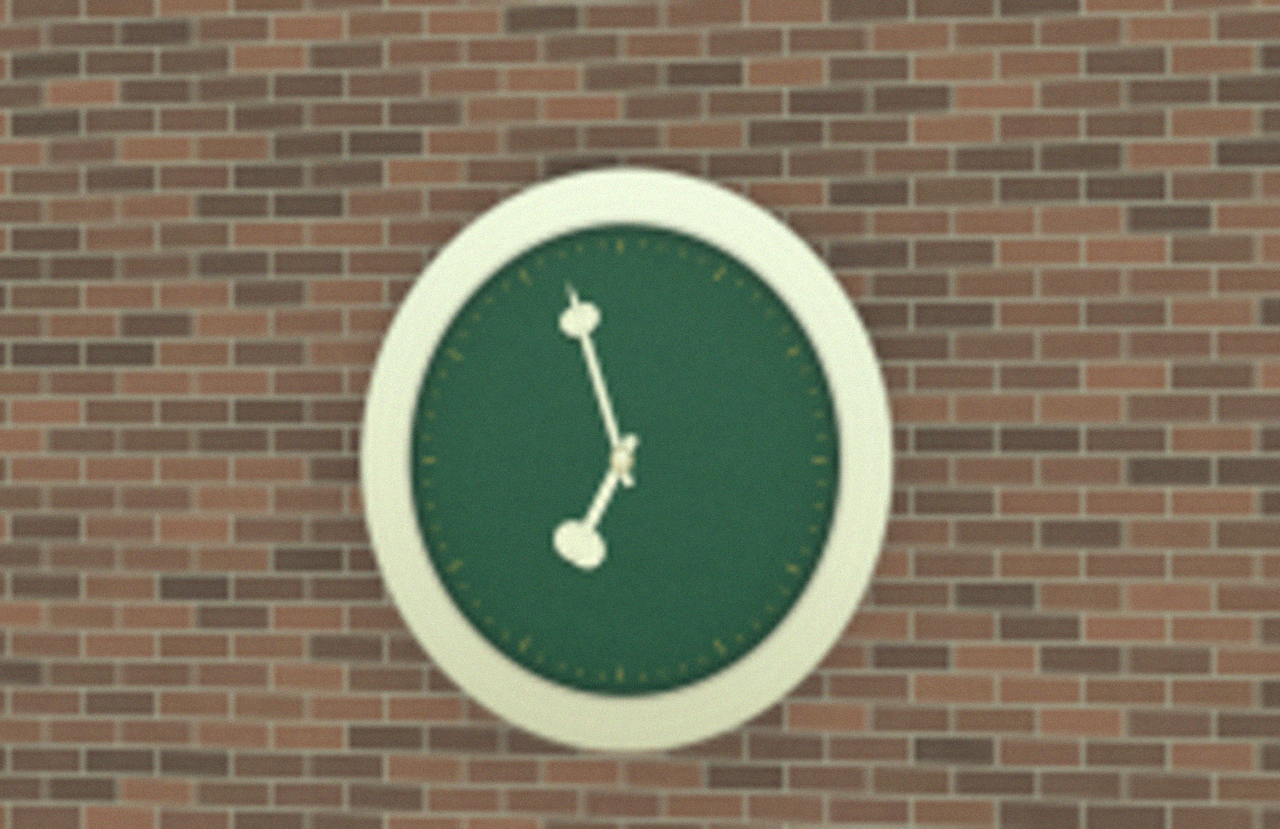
{"hour": 6, "minute": 57}
